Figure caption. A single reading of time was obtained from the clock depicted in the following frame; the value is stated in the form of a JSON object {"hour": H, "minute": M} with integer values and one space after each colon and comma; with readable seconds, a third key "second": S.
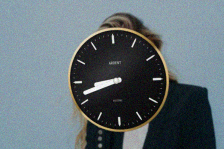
{"hour": 8, "minute": 42}
